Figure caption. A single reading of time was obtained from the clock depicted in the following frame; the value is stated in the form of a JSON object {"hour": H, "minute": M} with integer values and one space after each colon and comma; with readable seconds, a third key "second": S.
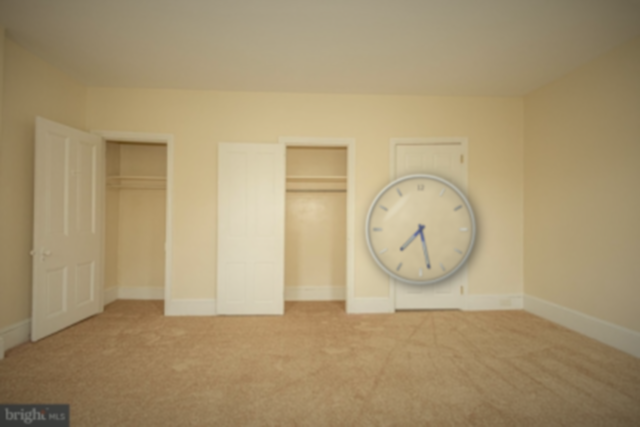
{"hour": 7, "minute": 28}
